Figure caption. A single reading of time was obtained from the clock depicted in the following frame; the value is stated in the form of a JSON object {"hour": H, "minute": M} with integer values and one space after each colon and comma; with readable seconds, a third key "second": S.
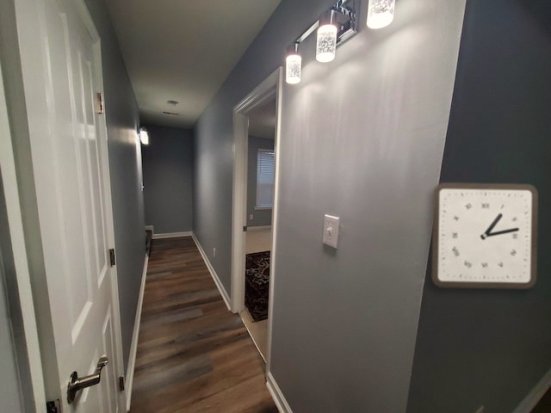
{"hour": 1, "minute": 13}
